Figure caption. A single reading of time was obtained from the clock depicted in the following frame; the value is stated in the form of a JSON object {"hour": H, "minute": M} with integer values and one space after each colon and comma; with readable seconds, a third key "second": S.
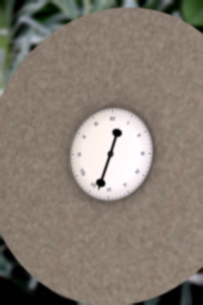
{"hour": 12, "minute": 33}
